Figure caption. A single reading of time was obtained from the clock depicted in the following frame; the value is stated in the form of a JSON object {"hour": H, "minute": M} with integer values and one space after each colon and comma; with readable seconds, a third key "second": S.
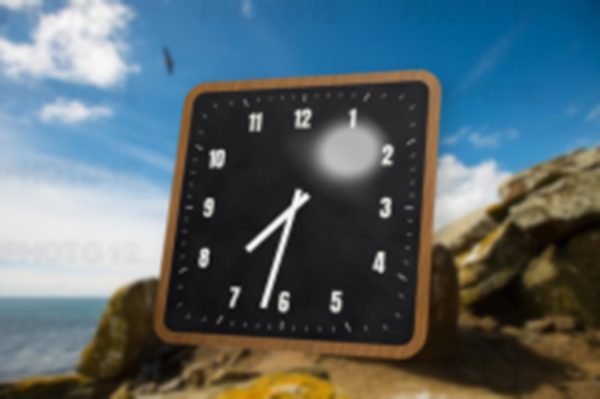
{"hour": 7, "minute": 32}
